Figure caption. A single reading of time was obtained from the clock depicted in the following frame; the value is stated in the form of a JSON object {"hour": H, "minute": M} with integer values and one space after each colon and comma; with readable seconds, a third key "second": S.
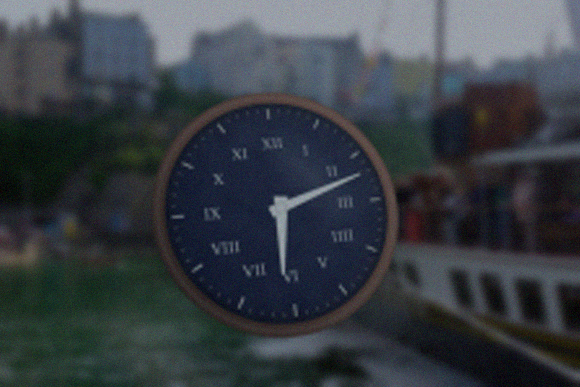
{"hour": 6, "minute": 12}
